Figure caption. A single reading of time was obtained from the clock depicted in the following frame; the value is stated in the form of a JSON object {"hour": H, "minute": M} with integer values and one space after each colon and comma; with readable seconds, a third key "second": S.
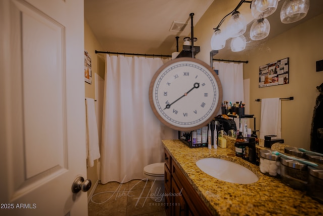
{"hour": 1, "minute": 39}
